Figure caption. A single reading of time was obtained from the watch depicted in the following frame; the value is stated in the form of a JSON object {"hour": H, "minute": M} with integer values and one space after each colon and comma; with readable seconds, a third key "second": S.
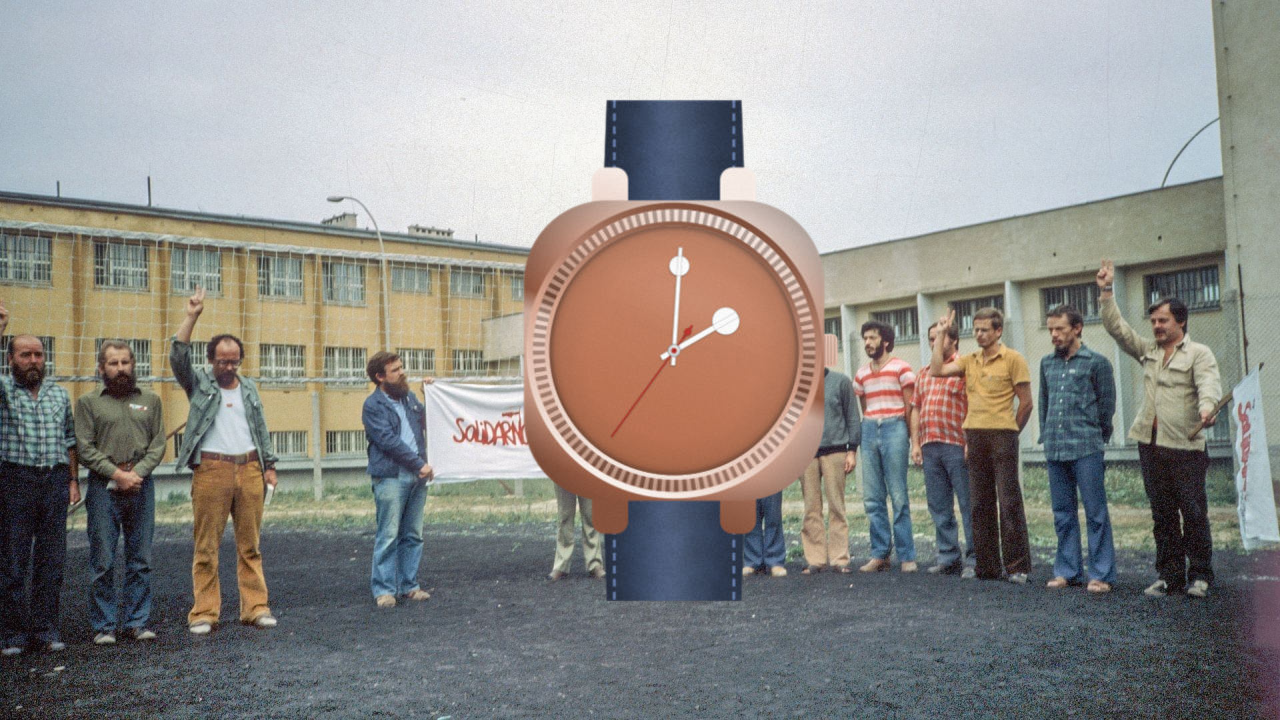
{"hour": 2, "minute": 0, "second": 36}
